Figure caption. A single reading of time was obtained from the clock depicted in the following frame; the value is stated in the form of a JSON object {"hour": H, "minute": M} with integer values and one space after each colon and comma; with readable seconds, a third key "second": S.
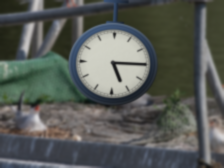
{"hour": 5, "minute": 15}
